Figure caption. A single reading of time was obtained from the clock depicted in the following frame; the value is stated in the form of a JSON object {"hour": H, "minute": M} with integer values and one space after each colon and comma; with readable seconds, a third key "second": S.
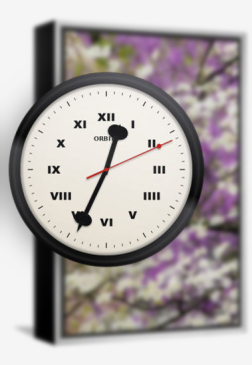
{"hour": 12, "minute": 34, "second": 11}
